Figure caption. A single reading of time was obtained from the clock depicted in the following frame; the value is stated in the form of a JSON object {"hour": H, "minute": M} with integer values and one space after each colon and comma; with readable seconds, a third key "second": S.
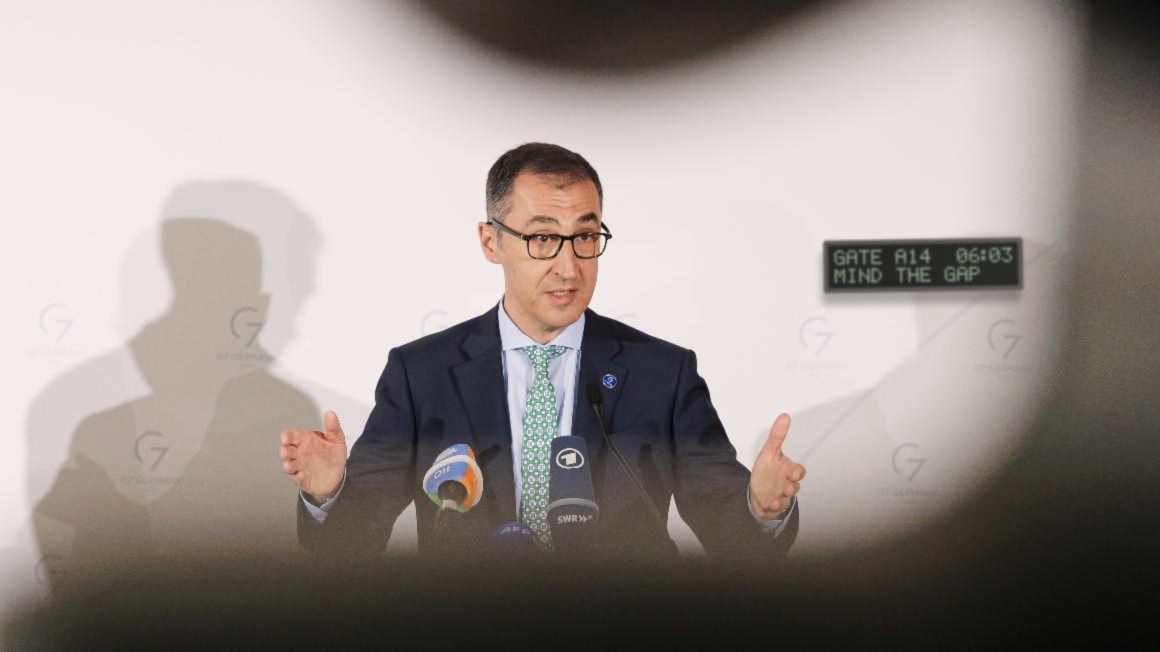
{"hour": 6, "minute": 3}
